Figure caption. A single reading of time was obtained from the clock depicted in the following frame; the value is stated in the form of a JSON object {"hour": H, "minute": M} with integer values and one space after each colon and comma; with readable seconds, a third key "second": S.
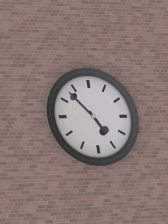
{"hour": 4, "minute": 53}
